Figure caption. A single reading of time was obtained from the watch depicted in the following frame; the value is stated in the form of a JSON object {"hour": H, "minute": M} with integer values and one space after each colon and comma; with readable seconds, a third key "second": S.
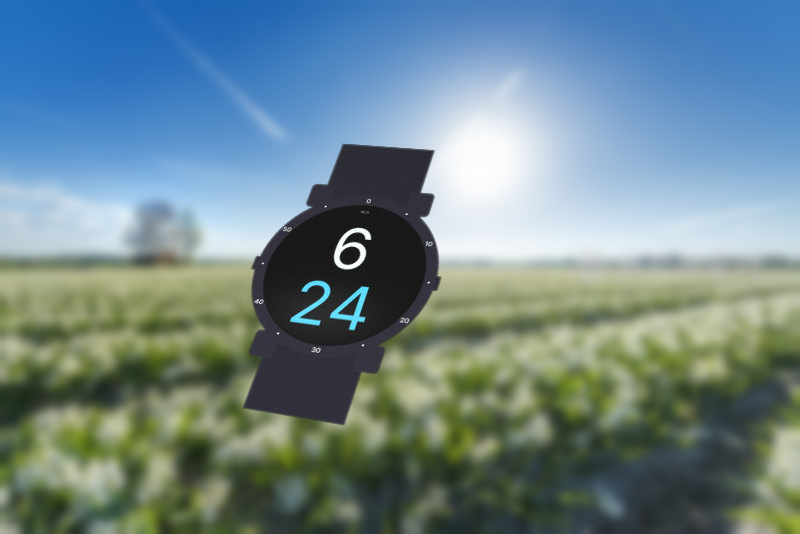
{"hour": 6, "minute": 24}
